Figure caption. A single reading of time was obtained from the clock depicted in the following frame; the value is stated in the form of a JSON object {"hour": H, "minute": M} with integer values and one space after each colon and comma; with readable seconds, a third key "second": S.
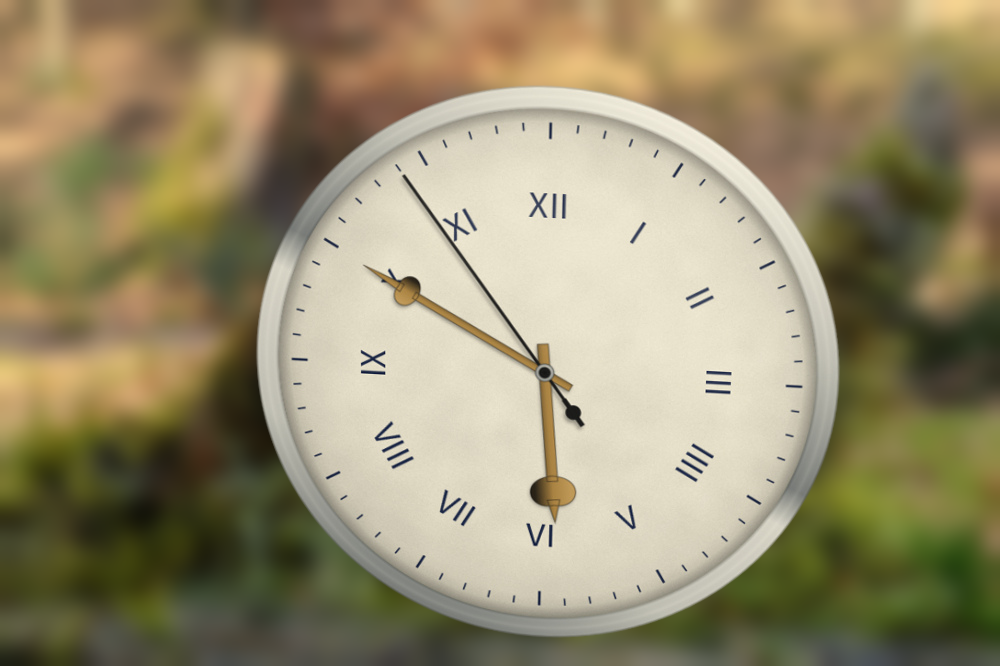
{"hour": 5, "minute": 49, "second": 54}
